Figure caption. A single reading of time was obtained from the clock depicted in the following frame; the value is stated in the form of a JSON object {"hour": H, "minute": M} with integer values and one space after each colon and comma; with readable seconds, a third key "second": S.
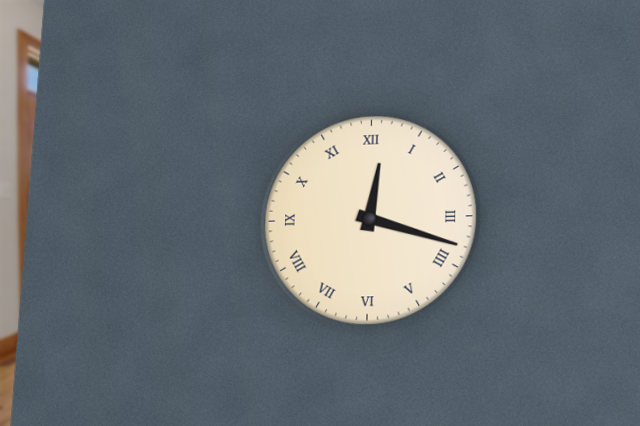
{"hour": 12, "minute": 18}
